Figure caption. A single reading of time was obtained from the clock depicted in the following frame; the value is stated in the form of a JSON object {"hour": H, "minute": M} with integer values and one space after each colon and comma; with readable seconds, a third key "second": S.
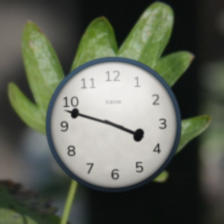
{"hour": 3, "minute": 48}
